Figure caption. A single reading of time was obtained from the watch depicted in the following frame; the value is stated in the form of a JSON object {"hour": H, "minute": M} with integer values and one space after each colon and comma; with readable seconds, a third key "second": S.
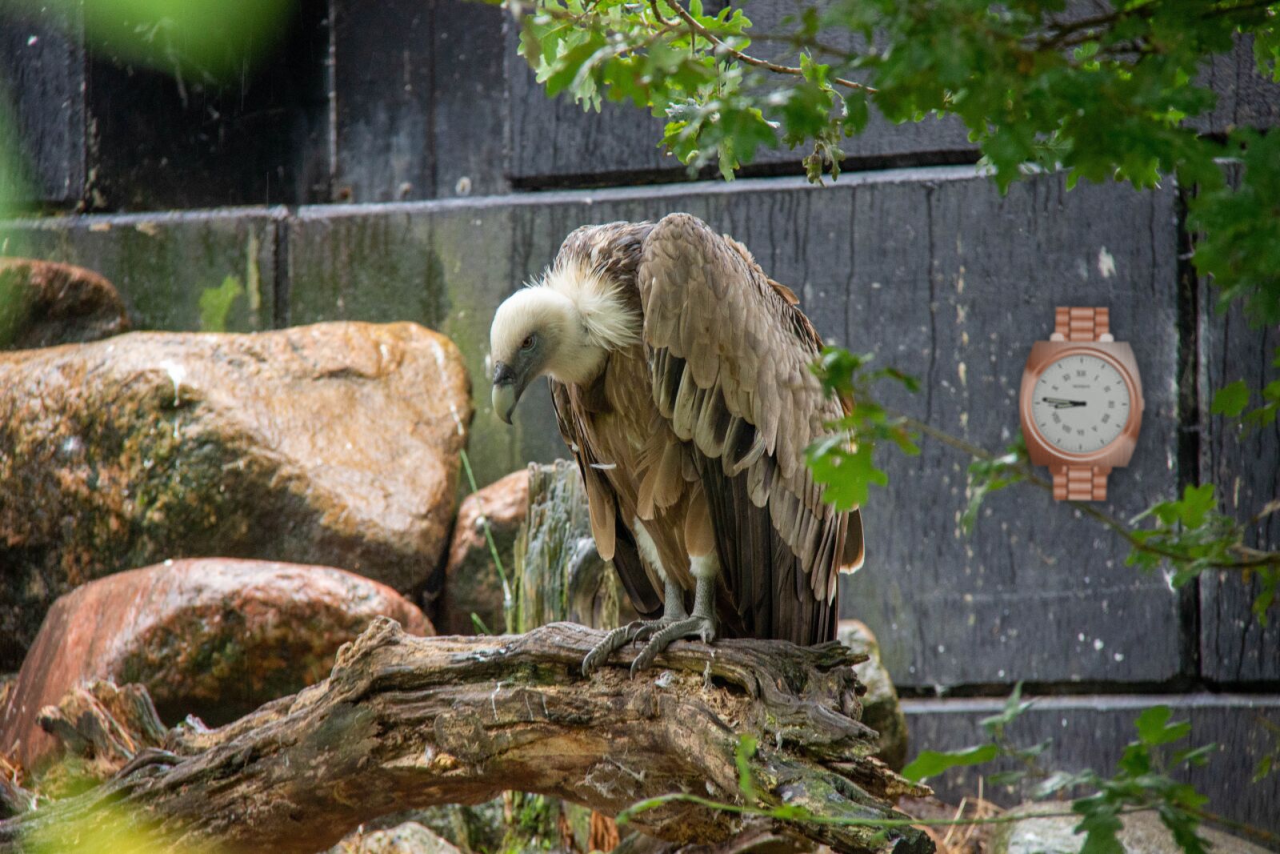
{"hour": 8, "minute": 46}
